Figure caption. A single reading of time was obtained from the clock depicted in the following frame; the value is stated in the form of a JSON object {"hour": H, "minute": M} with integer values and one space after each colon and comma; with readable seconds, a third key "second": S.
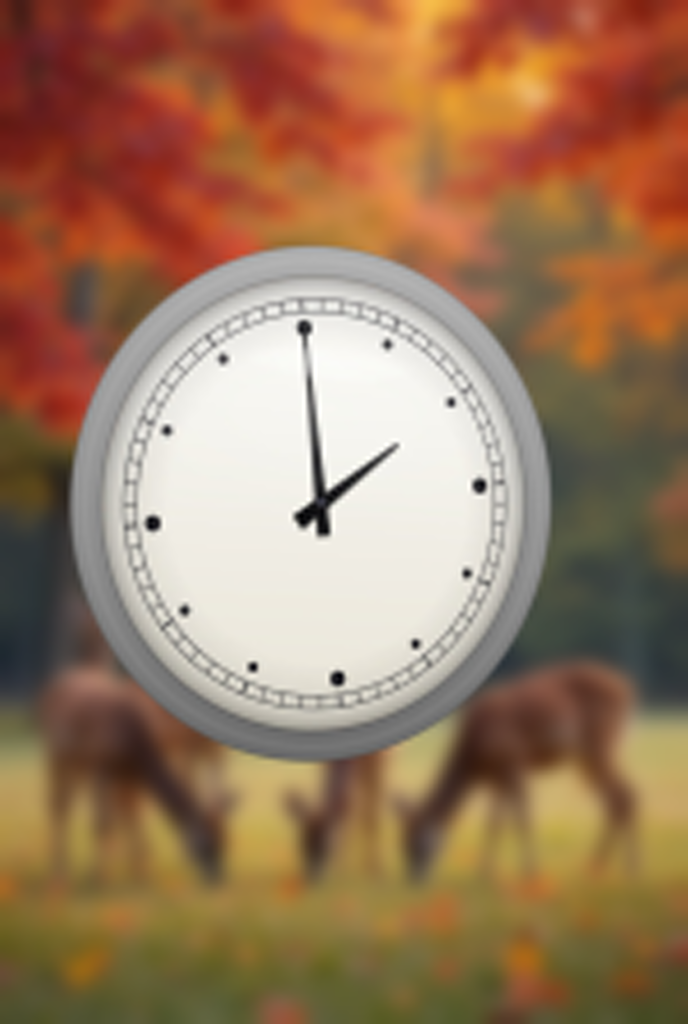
{"hour": 2, "minute": 0}
